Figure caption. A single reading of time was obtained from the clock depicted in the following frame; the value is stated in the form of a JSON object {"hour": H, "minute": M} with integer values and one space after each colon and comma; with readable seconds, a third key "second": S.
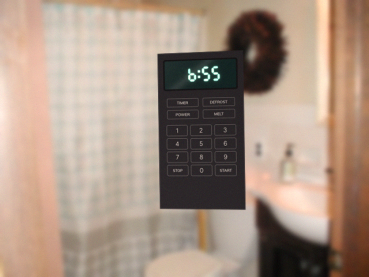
{"hour": 6, "minute": 55}
